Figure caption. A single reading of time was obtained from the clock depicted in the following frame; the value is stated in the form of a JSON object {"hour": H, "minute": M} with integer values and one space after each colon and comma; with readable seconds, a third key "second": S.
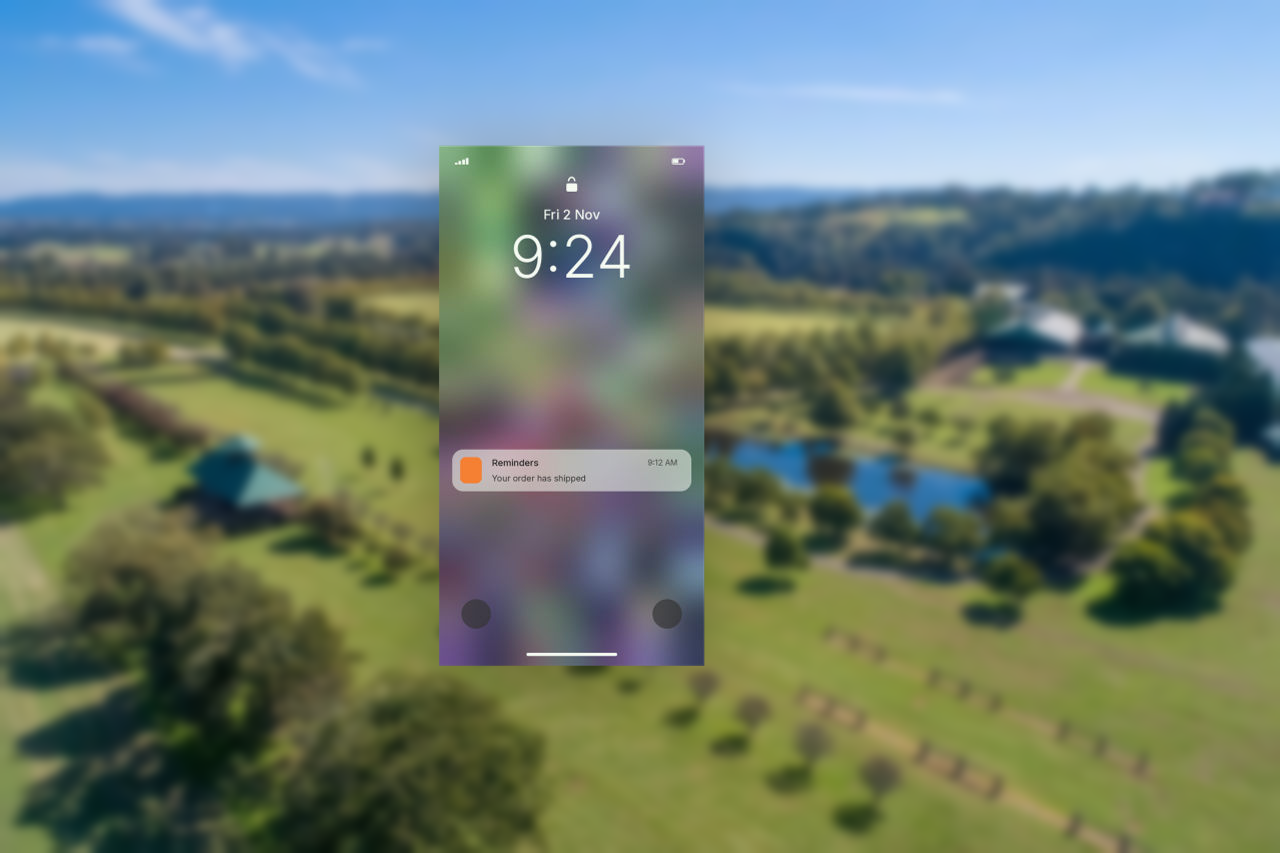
{"hour": 9, "minute": 24}
